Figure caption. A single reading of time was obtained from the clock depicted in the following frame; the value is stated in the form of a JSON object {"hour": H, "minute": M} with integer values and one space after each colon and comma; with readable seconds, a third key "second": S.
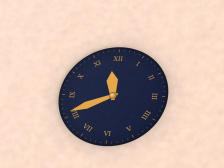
{"hour": 11, "minute": 41}
